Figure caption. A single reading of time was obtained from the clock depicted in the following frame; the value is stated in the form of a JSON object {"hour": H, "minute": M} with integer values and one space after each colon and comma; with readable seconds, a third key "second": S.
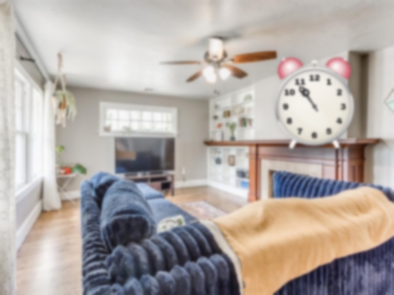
{"hour": 10, "minute": 54}
